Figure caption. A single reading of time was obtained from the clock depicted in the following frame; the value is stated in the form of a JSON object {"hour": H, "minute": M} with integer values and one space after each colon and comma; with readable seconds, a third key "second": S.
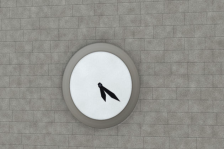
{"hour": 5, "minute": 21}
